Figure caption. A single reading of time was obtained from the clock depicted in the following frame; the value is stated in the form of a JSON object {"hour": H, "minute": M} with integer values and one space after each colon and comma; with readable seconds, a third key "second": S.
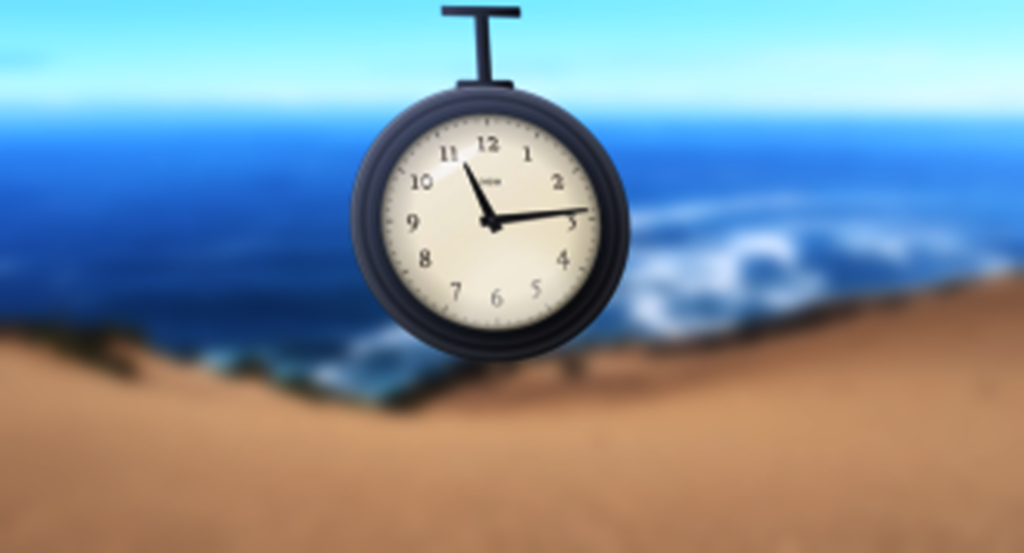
{"hour": 11, "minute": 14}
